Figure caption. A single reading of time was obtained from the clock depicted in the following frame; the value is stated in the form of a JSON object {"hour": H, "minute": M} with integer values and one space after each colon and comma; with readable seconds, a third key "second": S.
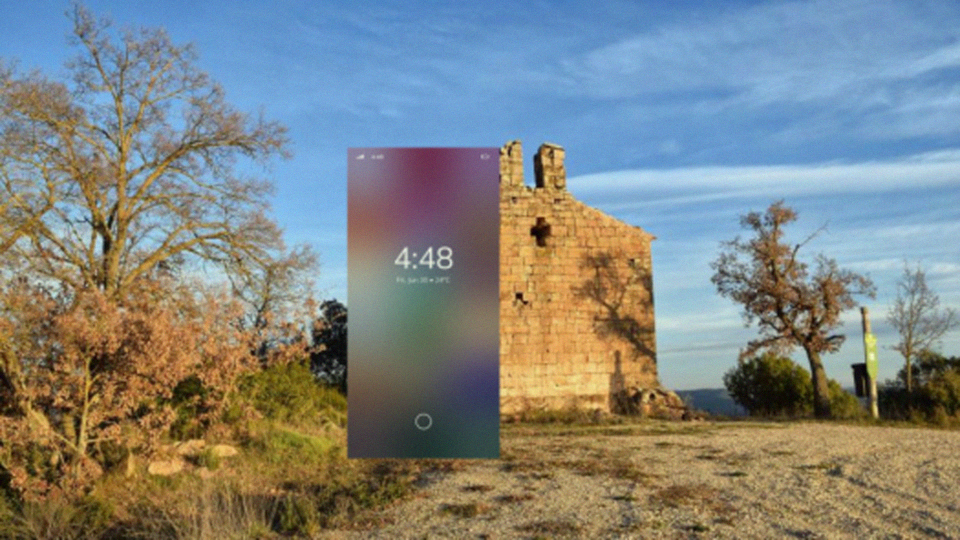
{"hour": 4, "minute": 48}
